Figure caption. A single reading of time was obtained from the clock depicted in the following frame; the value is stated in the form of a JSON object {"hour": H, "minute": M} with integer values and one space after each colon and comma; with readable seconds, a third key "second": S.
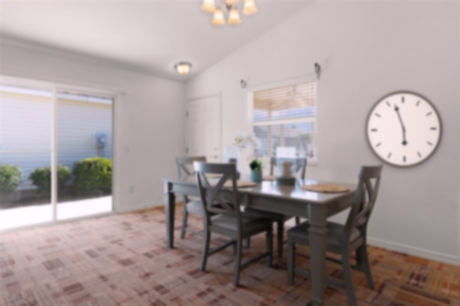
{"hour": 5, "minute": 57}
